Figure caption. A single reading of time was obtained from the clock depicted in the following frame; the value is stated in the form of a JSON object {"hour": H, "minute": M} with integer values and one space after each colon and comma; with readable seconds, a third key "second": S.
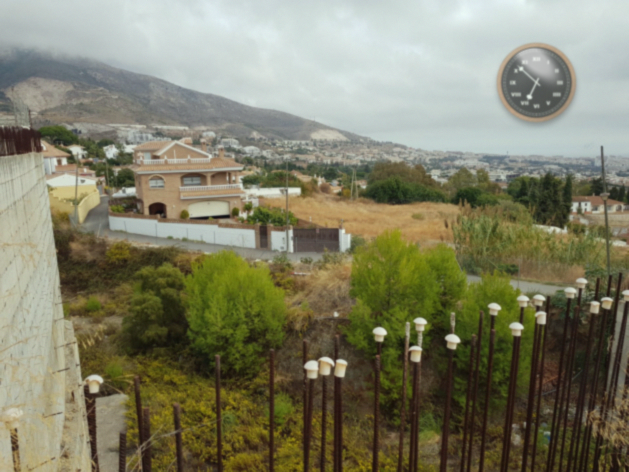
{"hour": 6, "minute": 52}
